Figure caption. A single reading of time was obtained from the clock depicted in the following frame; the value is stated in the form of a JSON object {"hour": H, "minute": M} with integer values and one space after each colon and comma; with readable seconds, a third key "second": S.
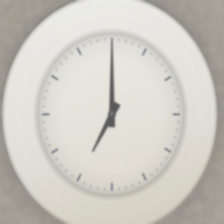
{"hour": 7, "minute": 0}
